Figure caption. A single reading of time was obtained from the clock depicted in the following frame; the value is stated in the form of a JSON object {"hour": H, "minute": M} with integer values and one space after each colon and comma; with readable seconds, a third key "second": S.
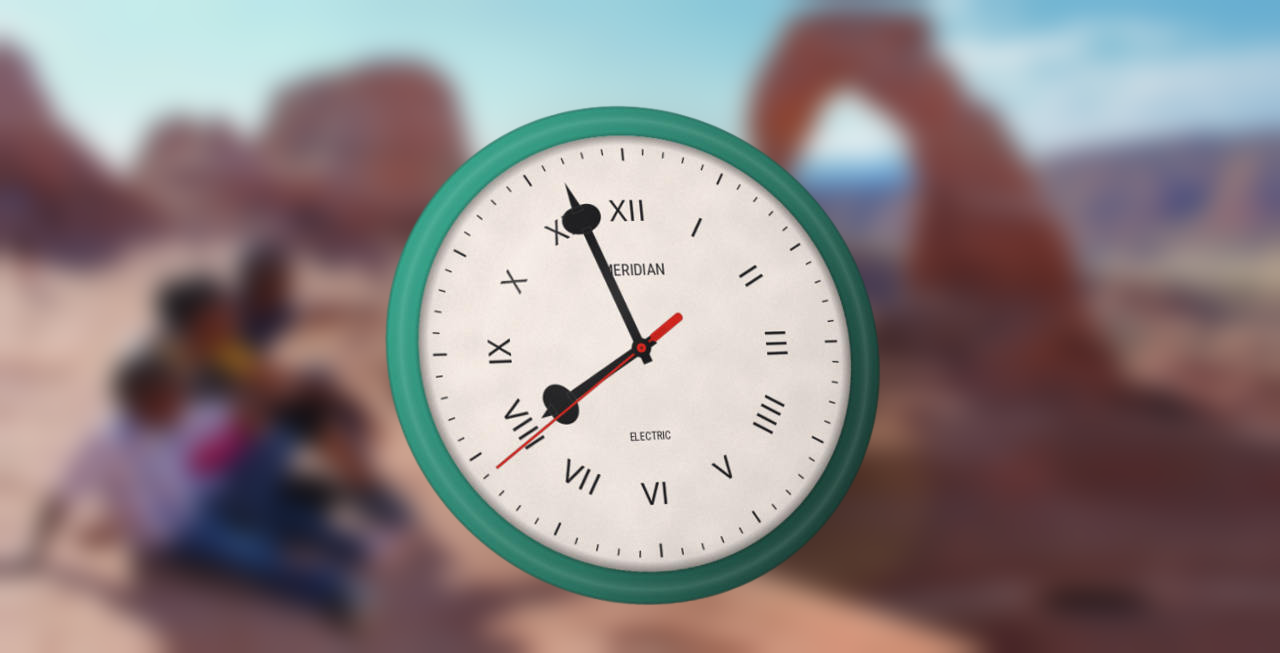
{"hour": 7, "minute": 56, "second": 39}
